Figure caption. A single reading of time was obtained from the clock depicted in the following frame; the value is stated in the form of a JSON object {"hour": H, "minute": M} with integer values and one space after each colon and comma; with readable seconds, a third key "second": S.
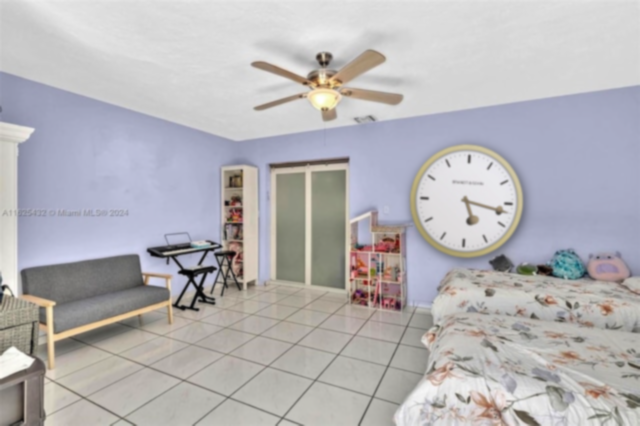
{"hour": 5, "minute": 17}
